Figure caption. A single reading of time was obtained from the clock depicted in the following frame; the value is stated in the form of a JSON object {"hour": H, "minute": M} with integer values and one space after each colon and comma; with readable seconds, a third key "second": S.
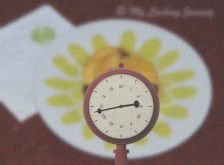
{"hour": 2, "minute": 43}
